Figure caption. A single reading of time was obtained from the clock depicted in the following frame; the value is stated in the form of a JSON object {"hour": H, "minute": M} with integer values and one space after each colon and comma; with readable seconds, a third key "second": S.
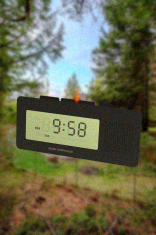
{"hour": 9, "minute": 58}
